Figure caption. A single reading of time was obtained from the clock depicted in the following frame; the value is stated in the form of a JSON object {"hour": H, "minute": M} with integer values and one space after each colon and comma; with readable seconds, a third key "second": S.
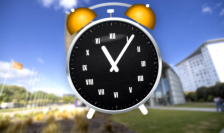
{"hour": 11, "minute": 6}
